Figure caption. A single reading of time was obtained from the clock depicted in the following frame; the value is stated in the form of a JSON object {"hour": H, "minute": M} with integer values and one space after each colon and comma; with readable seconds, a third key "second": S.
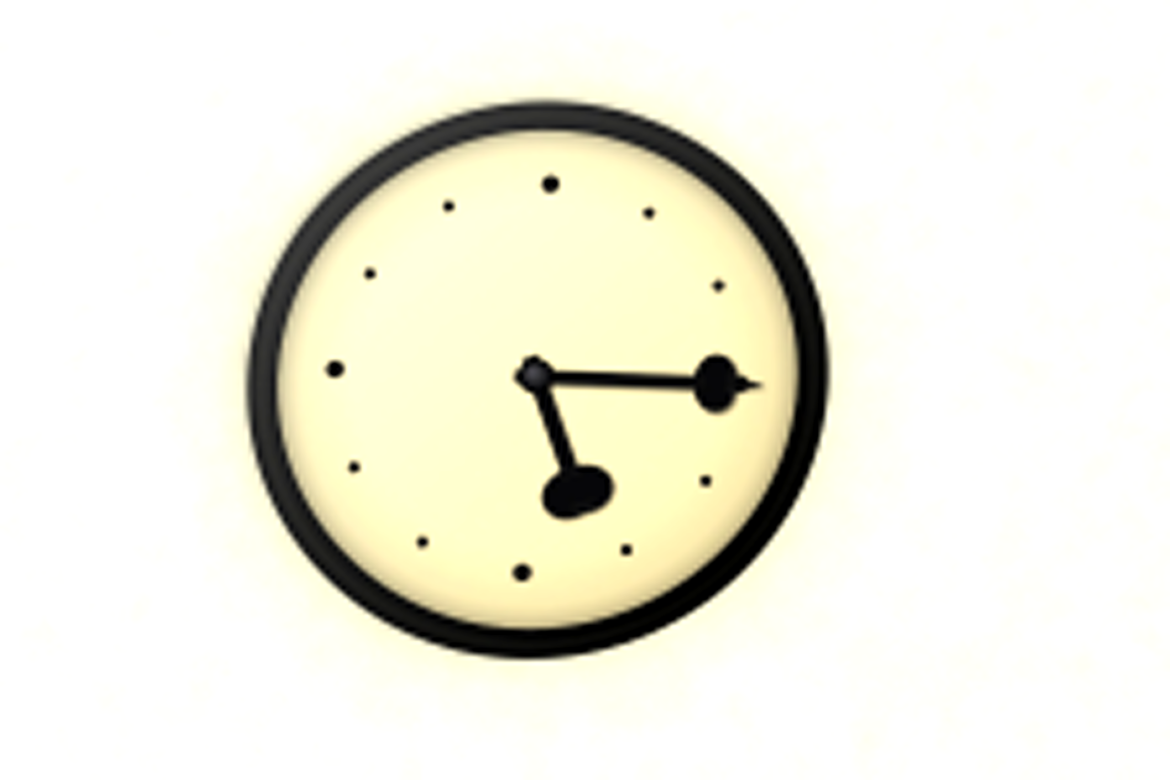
{"hour": 5, "minute": 15}
